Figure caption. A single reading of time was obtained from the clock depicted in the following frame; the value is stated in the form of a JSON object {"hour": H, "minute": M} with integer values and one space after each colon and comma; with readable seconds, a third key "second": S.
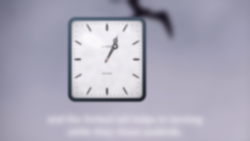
{"hour": 1, "minute": 4}
